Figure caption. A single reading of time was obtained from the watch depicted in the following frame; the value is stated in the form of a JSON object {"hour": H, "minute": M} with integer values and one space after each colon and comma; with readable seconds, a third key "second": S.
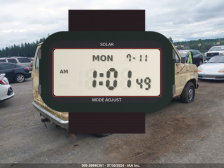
{"hour": 1, "minute": 1, "second": 49}
